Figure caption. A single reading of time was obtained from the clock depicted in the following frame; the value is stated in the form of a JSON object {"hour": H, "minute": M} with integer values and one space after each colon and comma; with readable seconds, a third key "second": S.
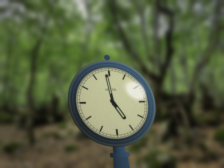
{"hour": 4, "minute": 59}
